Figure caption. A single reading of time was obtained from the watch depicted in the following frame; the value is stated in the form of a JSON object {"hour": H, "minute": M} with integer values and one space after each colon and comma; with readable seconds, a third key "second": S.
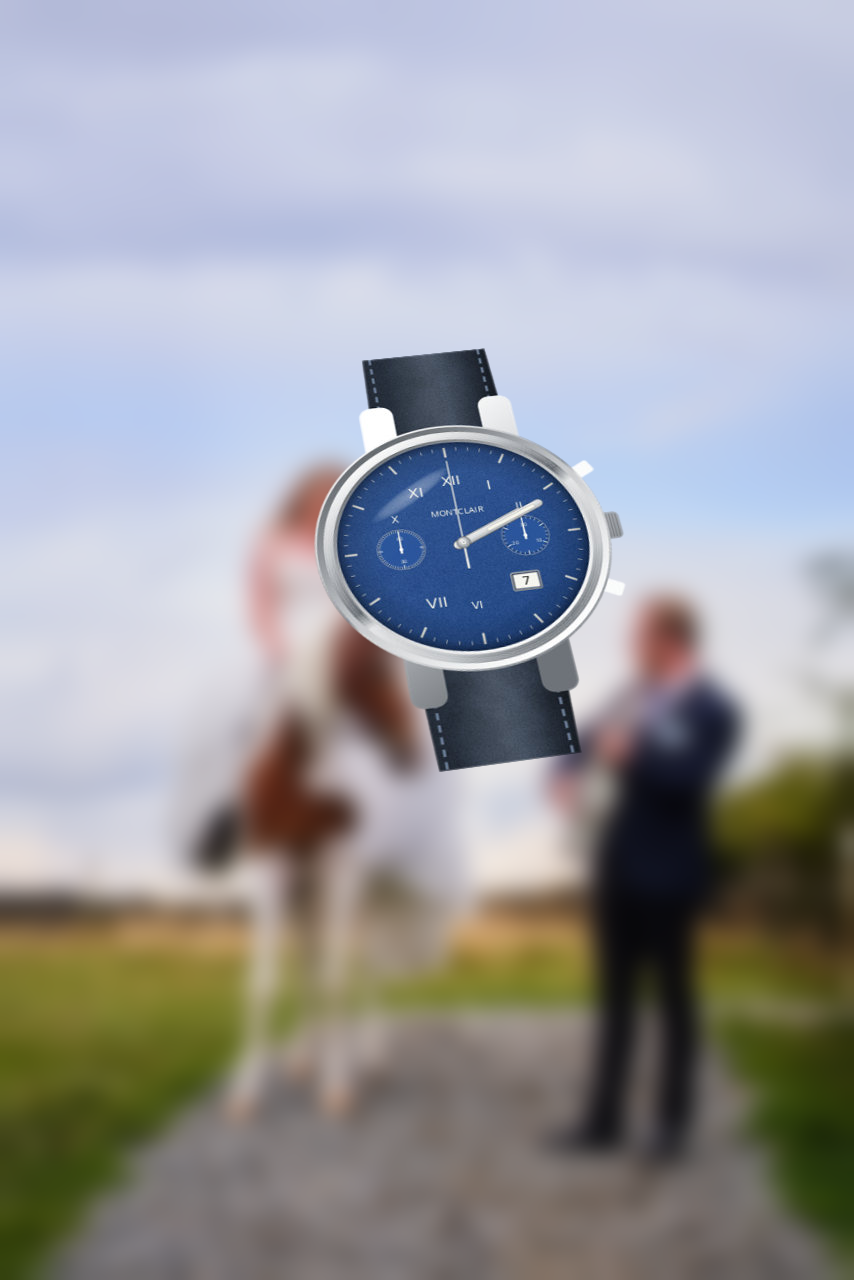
{"hour": 2, "minute": 11}
